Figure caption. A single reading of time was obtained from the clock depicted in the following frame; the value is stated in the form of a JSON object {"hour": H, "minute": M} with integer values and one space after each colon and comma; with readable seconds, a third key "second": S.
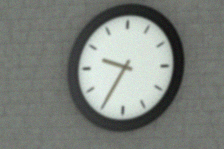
{"hour": 9, "minute": 35}
